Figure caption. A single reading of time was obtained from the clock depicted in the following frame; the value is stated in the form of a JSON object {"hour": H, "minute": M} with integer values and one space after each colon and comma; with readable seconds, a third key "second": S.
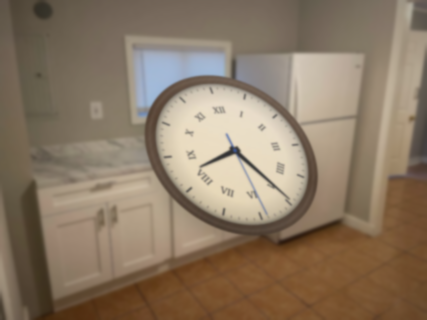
{"hour": 8, "minute": 24, "second": 29}
